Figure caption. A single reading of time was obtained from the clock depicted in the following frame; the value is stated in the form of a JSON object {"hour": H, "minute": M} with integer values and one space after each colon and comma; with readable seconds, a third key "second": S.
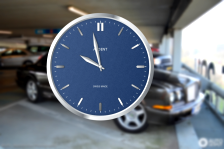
{"hour": 9, "minute": 58}
